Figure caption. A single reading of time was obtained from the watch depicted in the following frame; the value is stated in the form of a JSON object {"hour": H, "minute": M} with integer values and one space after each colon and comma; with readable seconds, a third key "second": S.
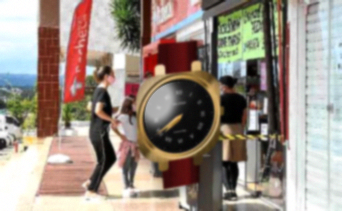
{"hour": 7, "minute": 40}
